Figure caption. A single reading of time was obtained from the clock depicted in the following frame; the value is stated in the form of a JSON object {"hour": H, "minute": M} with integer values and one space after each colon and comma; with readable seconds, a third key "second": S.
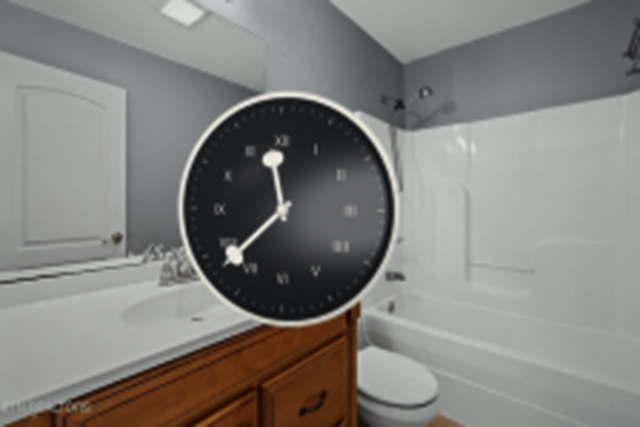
{"hour": 11, "minute": 38}
